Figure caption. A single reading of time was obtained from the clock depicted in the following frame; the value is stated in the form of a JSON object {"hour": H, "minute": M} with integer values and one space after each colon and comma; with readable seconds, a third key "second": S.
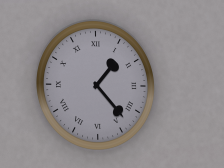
{"hour": 1, "minute": 23}
